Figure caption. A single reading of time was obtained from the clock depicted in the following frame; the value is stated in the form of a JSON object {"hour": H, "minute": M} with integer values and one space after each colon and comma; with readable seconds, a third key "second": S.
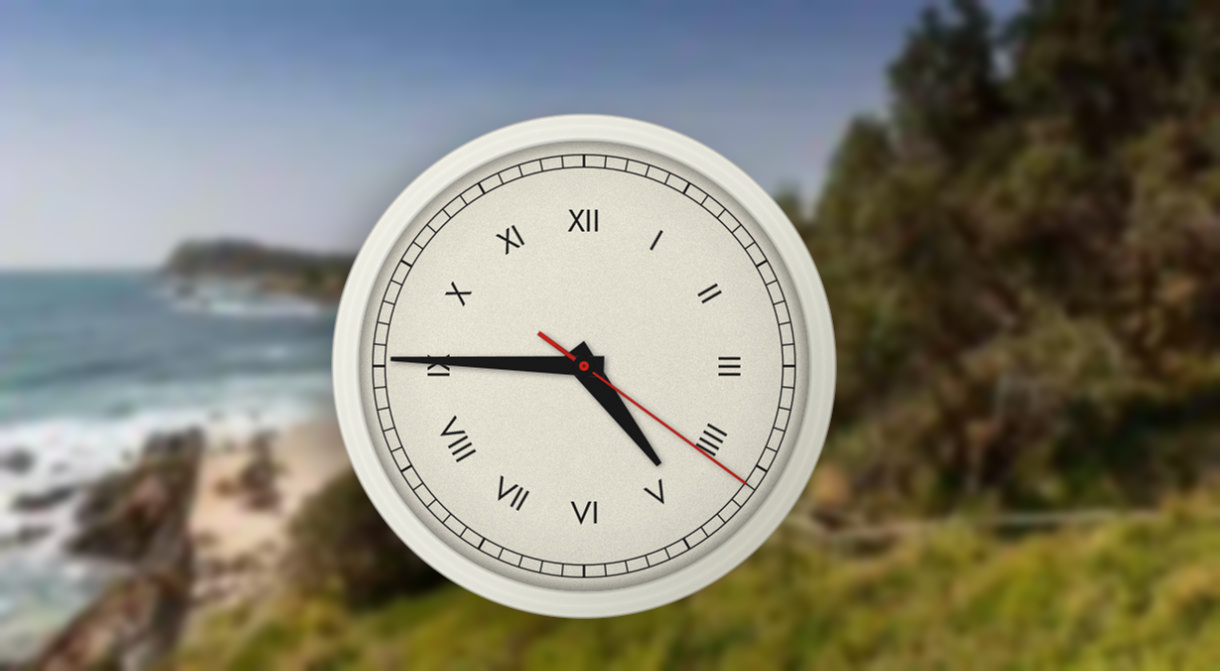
{"hour": 4, "minute": 45, "second": 21}
